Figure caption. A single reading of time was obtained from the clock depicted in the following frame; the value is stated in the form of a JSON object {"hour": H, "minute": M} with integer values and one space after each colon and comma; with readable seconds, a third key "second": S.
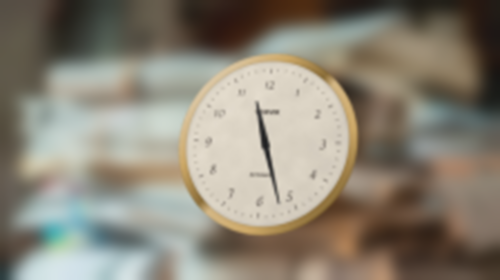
{"hour": 11, "minute": 27}
